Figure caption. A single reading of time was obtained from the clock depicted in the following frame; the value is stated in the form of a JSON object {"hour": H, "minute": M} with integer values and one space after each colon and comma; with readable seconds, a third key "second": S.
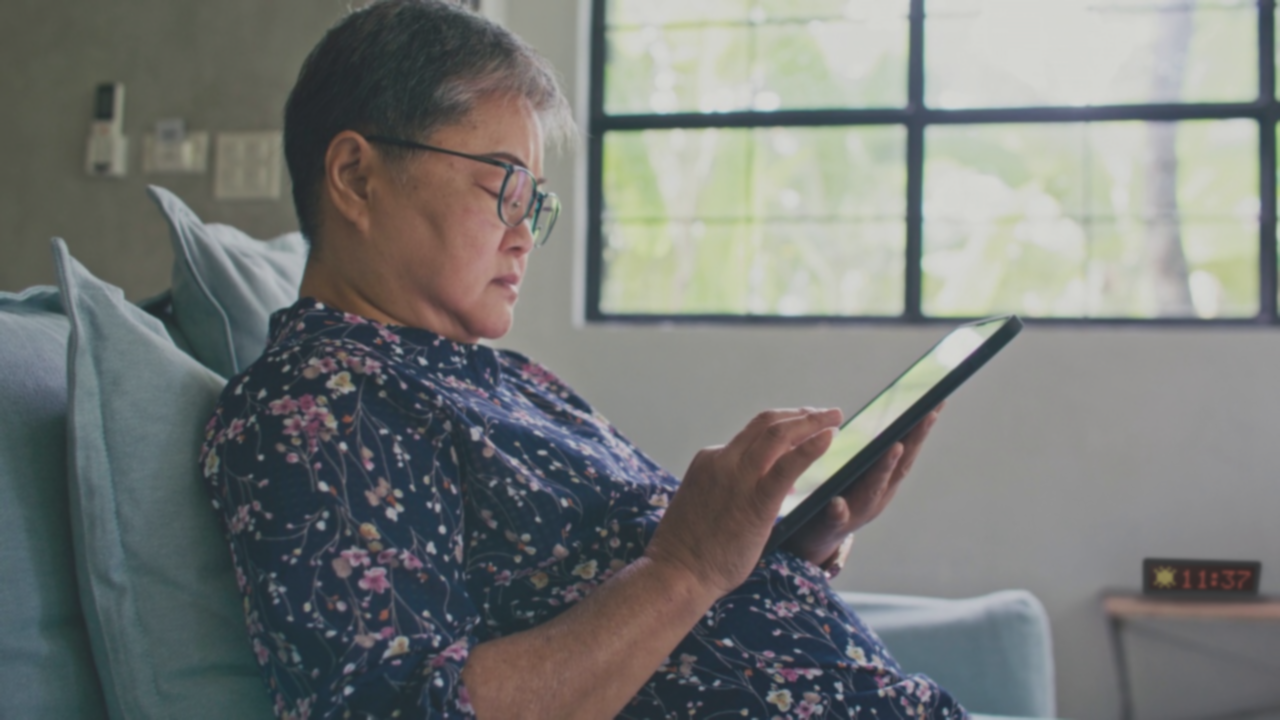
{"hour": 11, "minute": 37}
